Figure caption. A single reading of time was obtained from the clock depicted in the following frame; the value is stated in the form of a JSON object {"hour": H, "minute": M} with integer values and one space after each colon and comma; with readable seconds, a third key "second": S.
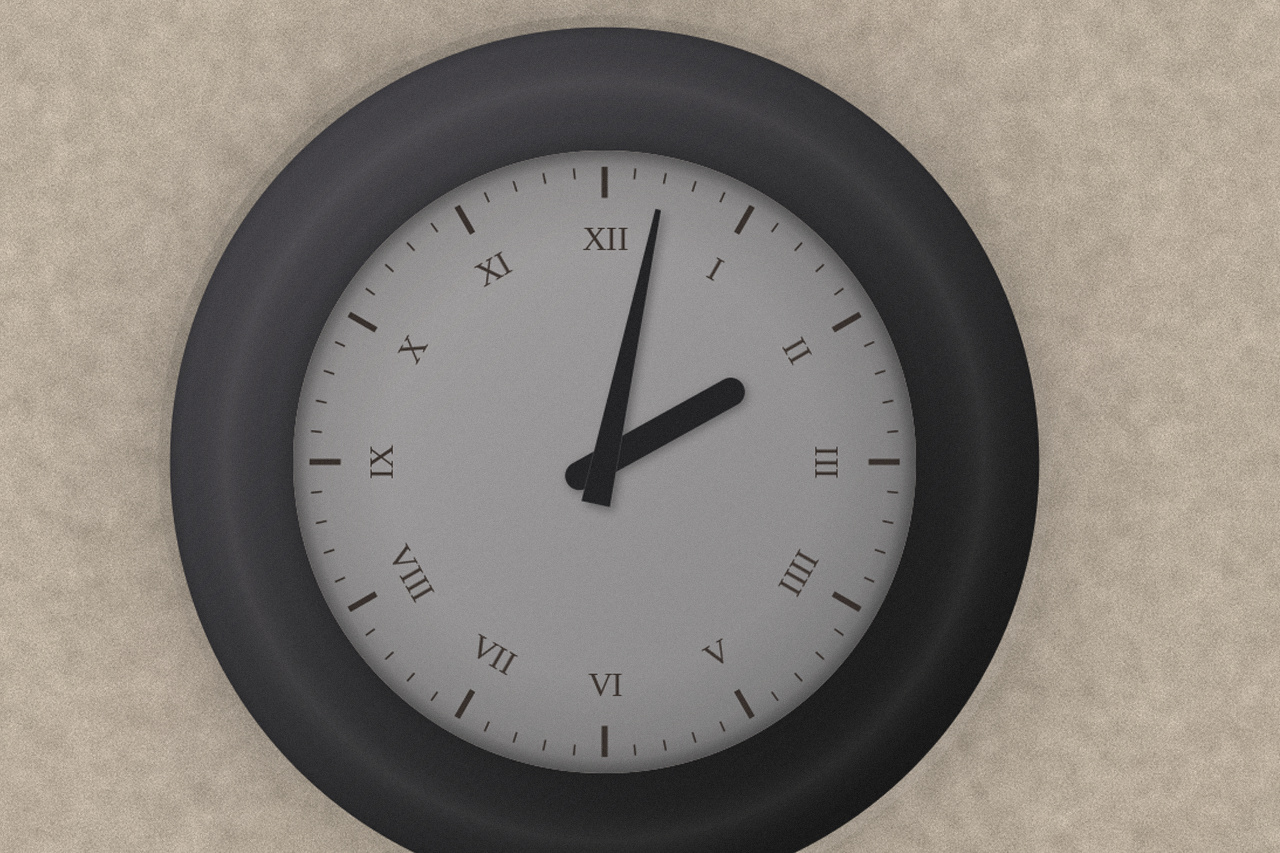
{"hour": 2, "minute": 2}
